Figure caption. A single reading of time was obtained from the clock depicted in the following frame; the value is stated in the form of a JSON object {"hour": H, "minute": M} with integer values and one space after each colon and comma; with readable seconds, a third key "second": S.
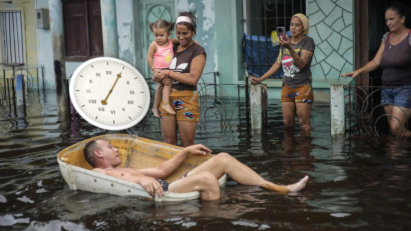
{"hour": 7, "minute": 5}
